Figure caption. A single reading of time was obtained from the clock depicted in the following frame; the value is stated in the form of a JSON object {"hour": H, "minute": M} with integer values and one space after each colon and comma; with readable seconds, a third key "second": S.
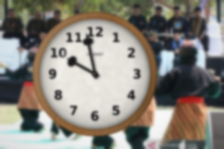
{"hour": 9, "minute": 58}
